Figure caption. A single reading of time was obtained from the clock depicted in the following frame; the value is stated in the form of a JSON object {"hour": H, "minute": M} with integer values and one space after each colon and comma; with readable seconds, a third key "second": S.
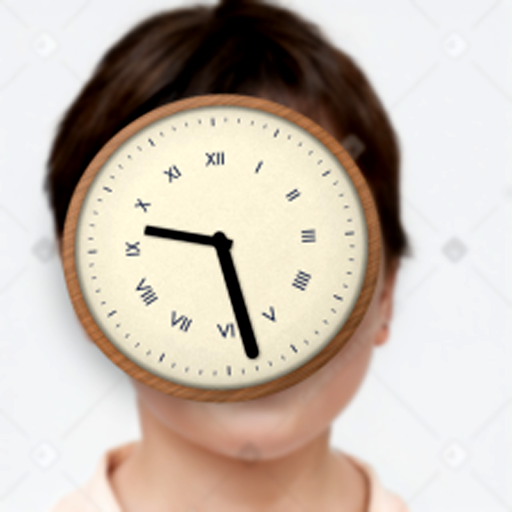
{"hour": 9, "minute": 28}
